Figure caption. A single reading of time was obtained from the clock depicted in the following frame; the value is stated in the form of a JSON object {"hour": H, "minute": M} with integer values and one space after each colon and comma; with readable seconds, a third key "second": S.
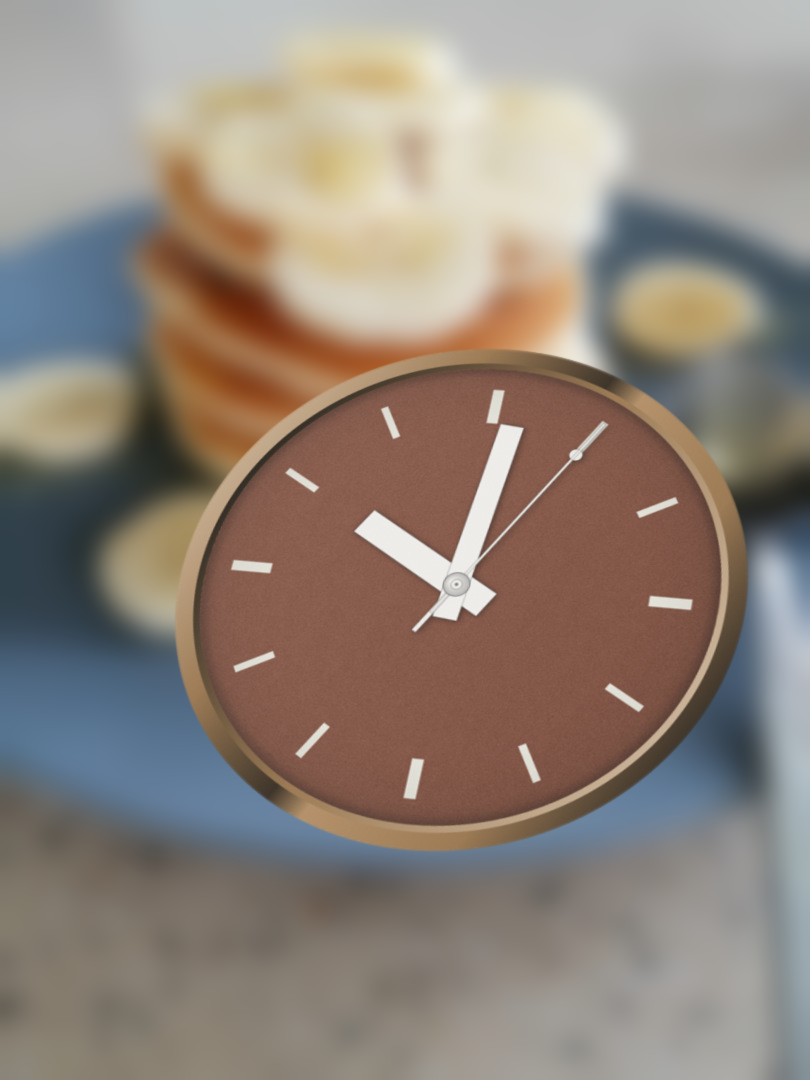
{"hour": 10, "minute": 1, "second": 5}
